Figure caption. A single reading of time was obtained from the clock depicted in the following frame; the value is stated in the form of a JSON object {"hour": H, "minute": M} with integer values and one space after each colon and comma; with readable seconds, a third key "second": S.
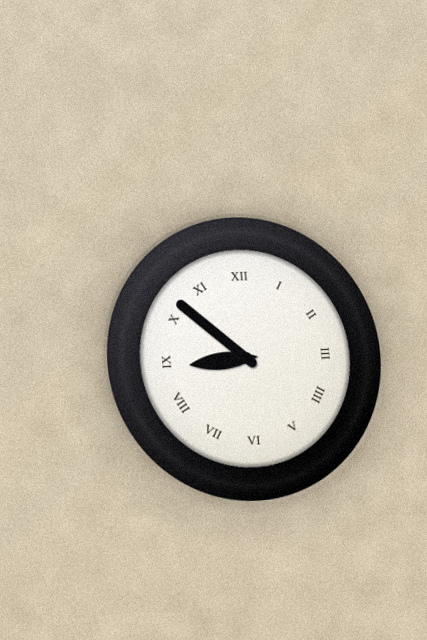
{"hour": 8, "minute": 52}
